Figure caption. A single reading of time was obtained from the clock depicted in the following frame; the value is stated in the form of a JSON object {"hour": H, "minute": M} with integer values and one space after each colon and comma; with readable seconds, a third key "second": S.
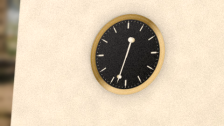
{"hour": 12, "minute": 33}
